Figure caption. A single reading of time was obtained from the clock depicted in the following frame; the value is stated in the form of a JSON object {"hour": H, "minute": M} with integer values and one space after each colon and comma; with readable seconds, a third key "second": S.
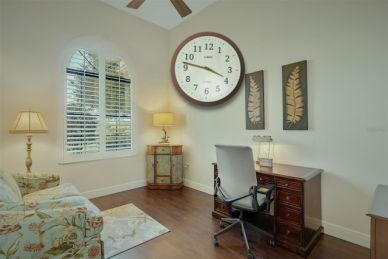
{"hour": 3, "minute": 47}
